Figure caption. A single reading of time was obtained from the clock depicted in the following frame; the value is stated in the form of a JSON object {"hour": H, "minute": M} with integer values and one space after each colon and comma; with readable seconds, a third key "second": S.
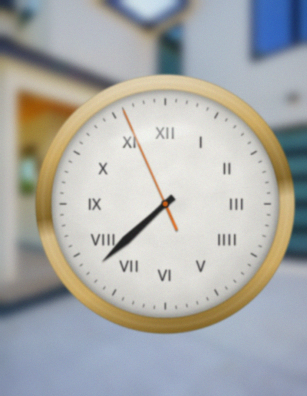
{"hour": 7, "minute": 37, "second": 56}
